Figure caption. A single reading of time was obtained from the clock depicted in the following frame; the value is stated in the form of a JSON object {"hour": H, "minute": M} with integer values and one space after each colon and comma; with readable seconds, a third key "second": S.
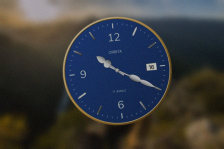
{"hour": 10, "minute": 20}
